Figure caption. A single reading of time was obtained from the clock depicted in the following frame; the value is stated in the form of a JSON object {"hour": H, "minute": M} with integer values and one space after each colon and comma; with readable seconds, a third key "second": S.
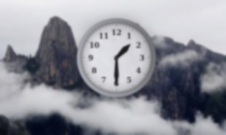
{"hour": 1, "minute": 30}
